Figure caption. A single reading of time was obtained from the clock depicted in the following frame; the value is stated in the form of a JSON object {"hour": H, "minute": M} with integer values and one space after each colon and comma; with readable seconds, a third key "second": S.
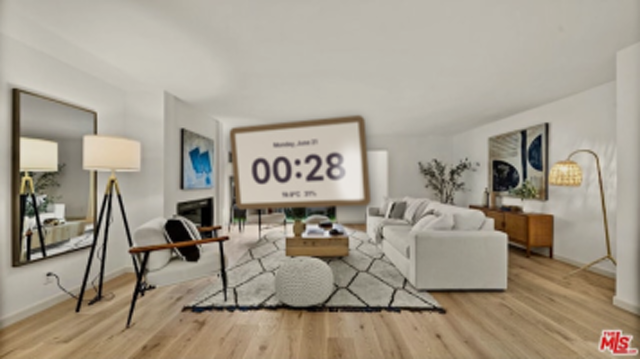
{"hour": 0, "minute": 28}
